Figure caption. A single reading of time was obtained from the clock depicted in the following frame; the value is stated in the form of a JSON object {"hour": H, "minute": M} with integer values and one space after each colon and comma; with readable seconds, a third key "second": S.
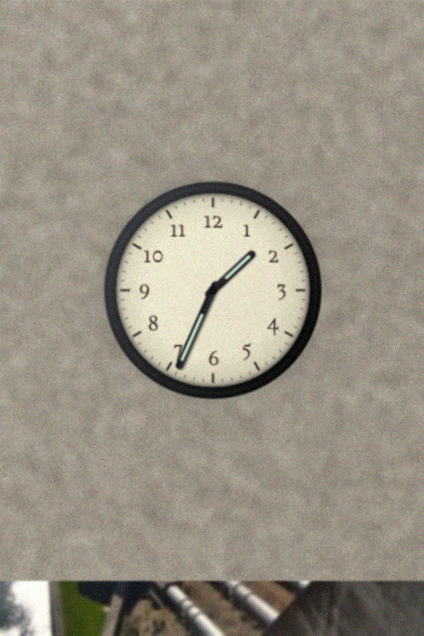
{"hour": 1, "minute": 34}
